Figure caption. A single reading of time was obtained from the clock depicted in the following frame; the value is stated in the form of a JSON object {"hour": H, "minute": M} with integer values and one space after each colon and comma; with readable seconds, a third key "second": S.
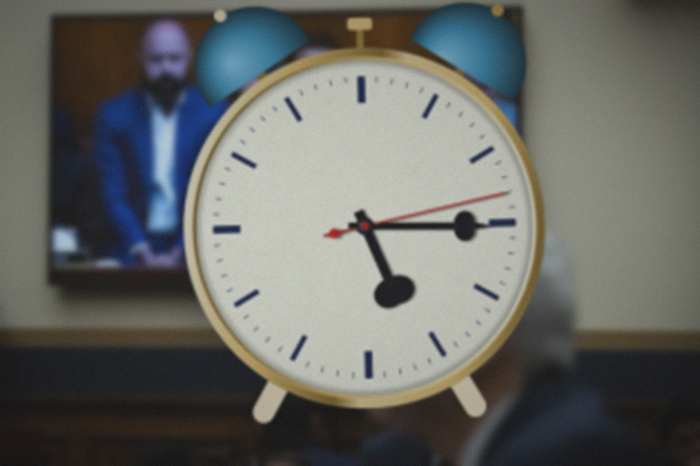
{"hour": 5, "minute": 15, "second": 13}
